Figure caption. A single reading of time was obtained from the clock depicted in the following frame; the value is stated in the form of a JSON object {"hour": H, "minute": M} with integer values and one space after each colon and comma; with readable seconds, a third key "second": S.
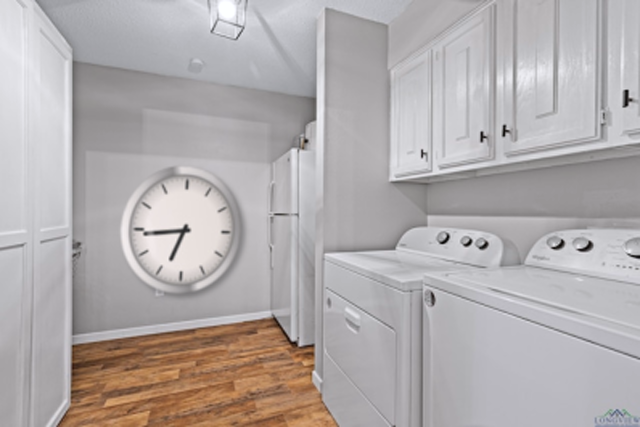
{"hour": 6, "minute": 44}
